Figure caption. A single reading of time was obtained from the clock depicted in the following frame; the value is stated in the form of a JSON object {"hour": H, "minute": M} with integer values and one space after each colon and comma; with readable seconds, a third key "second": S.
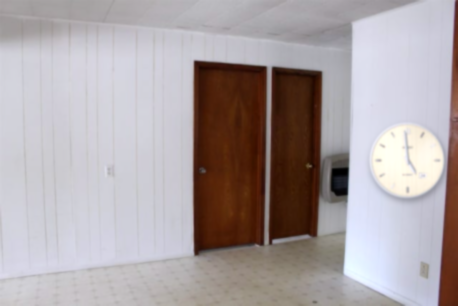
{"hour": 4, "minute": 59}
